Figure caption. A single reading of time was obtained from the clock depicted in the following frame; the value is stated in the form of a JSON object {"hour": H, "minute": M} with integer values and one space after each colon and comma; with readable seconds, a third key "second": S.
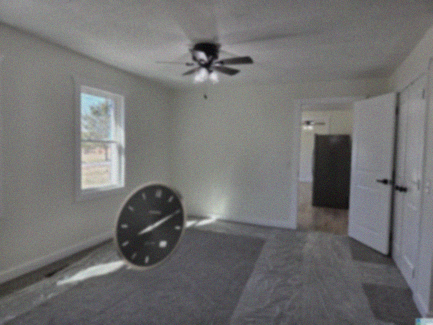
{"hour": 8, "minute": 10}
